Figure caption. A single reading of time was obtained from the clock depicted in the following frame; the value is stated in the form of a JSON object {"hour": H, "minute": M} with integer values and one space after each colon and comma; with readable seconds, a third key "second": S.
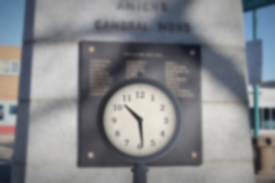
{"hour": 10, "minute": 29}
